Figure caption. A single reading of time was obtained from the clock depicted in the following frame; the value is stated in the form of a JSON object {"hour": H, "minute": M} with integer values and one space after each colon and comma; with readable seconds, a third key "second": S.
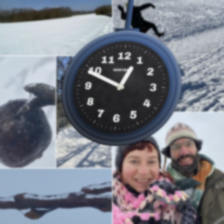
{"hour": 12, "minute": 49}
